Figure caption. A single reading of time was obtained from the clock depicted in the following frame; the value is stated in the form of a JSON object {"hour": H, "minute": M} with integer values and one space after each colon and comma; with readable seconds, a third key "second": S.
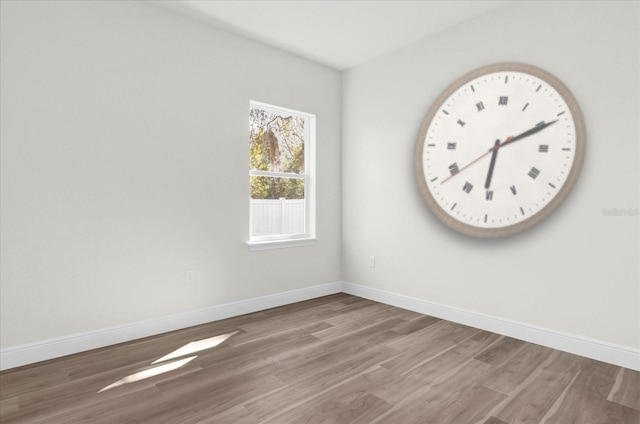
{"hour": 6, "minute": 10, "second": 39}
